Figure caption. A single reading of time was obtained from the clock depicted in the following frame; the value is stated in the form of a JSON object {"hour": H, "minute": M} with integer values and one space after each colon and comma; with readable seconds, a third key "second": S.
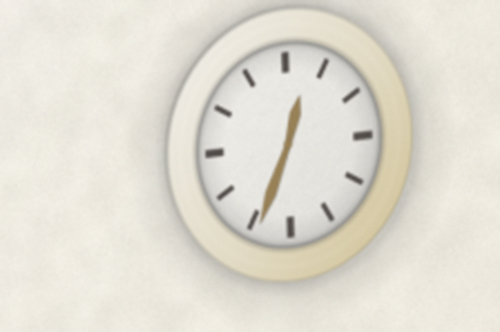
{"hour": 12, "minute": 34}
